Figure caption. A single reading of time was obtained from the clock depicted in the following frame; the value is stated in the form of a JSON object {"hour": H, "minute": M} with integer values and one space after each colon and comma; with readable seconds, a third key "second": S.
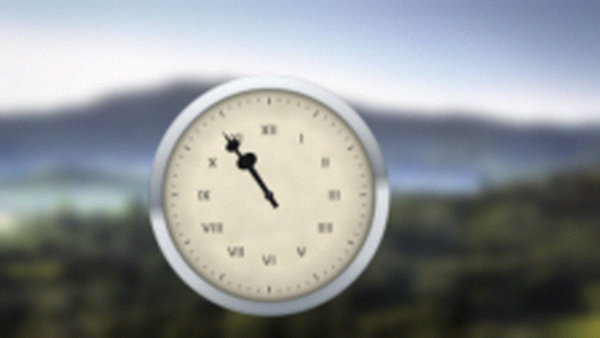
{"hour": 10, "minute": 54}
